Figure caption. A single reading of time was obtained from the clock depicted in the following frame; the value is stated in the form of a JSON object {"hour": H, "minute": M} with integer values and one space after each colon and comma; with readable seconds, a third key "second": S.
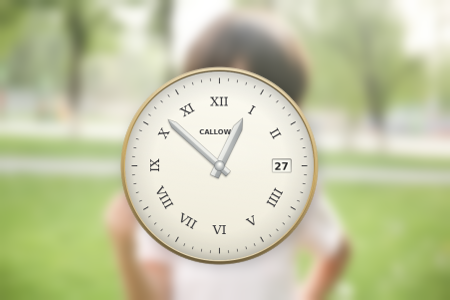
{"hour": 12, "minute": 52}
